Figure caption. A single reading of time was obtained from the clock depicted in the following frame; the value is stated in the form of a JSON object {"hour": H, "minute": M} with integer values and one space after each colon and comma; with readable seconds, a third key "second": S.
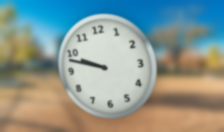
{"hour": 9, "minute": 48}
